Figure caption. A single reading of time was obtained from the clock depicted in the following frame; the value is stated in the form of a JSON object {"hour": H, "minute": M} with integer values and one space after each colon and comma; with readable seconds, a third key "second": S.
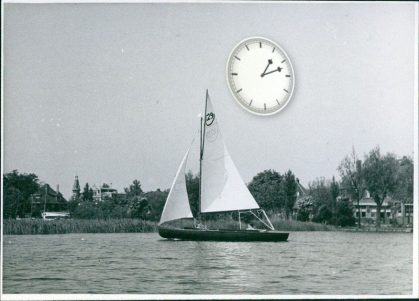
{"hour": 1, "minute": 12}
